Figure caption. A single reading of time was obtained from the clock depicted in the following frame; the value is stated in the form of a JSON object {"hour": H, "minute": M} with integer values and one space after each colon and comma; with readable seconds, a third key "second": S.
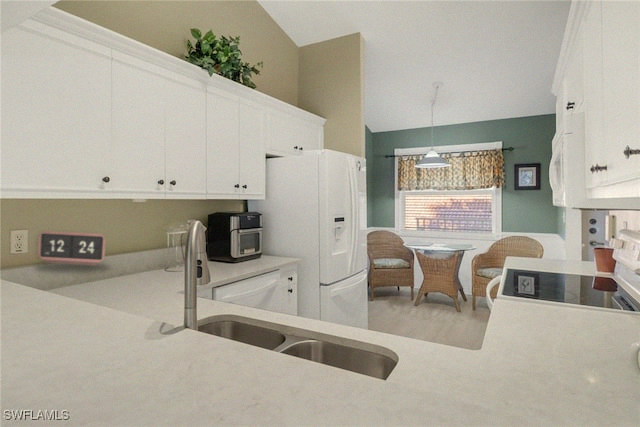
{"hour": 12, "minute": 24}
